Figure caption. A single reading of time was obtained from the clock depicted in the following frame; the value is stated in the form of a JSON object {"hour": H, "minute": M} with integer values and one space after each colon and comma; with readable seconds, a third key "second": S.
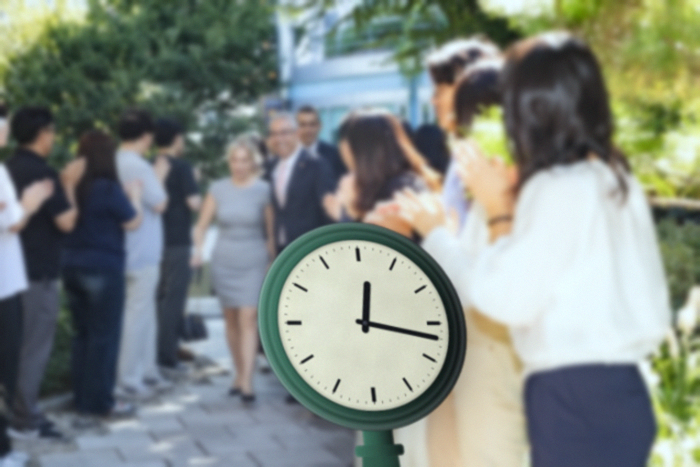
{"hour": 12, "minute": 17}
